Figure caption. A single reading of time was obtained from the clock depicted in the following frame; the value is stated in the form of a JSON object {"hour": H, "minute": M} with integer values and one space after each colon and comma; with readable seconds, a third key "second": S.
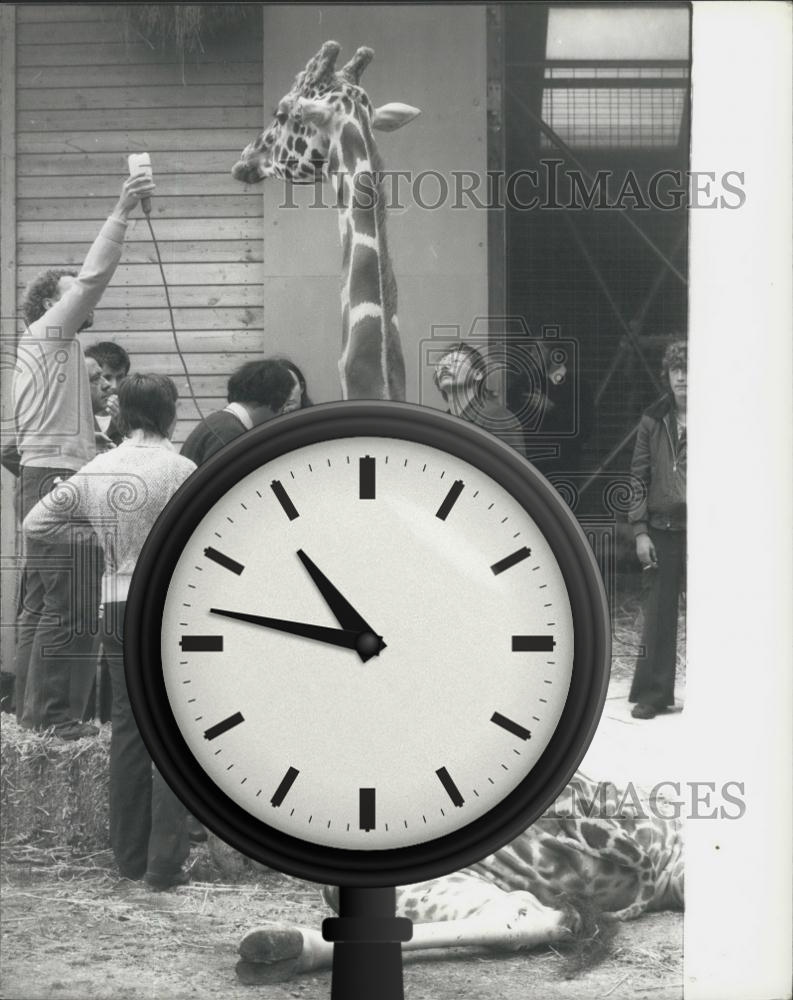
{"hour": 10, "minute": 47}
